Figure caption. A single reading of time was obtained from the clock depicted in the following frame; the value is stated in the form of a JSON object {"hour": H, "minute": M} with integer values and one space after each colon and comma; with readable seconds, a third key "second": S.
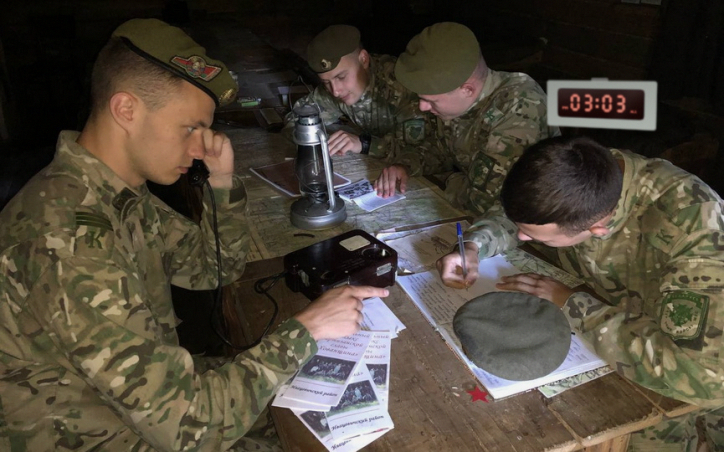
{"hour": 3, "minute": 3}
